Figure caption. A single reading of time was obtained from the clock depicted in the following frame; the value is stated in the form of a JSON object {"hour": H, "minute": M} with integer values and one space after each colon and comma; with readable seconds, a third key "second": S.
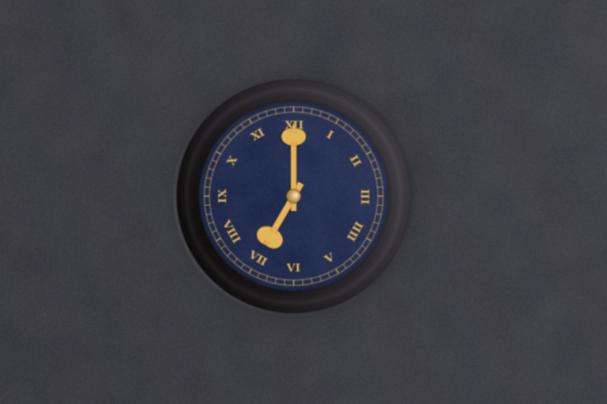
{"hour": 7, "minute": 0}
